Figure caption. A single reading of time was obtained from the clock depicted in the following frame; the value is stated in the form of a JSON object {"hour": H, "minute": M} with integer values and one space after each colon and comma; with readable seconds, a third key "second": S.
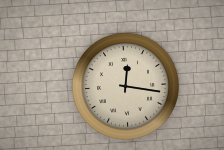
{"hour": 12, "minute": 17}
